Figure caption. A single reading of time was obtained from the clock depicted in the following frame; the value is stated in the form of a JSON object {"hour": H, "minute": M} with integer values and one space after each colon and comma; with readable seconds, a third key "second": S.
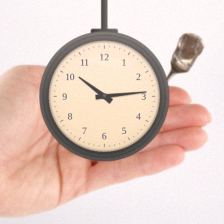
{"hour": 10, "minute": 14}
